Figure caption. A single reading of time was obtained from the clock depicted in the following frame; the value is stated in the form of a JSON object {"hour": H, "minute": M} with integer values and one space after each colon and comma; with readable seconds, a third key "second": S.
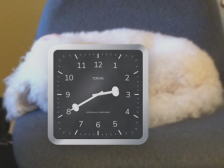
{"hour": 2, "minute": 40}
